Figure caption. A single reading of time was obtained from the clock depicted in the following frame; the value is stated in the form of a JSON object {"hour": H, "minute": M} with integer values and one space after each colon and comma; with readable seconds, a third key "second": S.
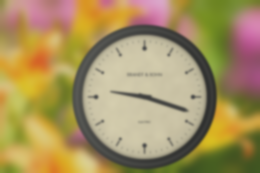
{"hour": 9, "minute": 18}
